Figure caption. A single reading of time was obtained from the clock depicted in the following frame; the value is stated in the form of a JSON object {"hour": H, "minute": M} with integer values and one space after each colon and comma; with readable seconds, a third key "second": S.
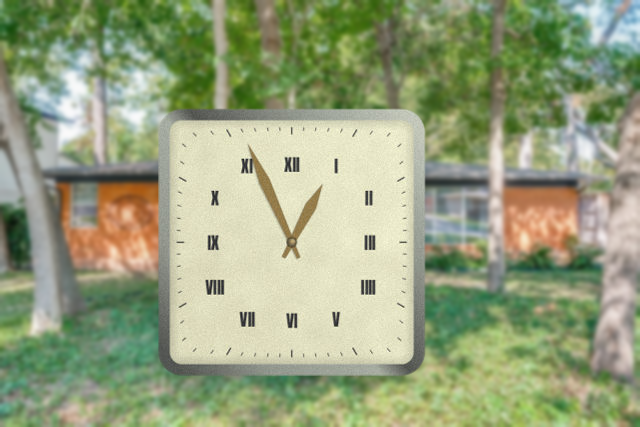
{"hour": 12, "minute": 56}
